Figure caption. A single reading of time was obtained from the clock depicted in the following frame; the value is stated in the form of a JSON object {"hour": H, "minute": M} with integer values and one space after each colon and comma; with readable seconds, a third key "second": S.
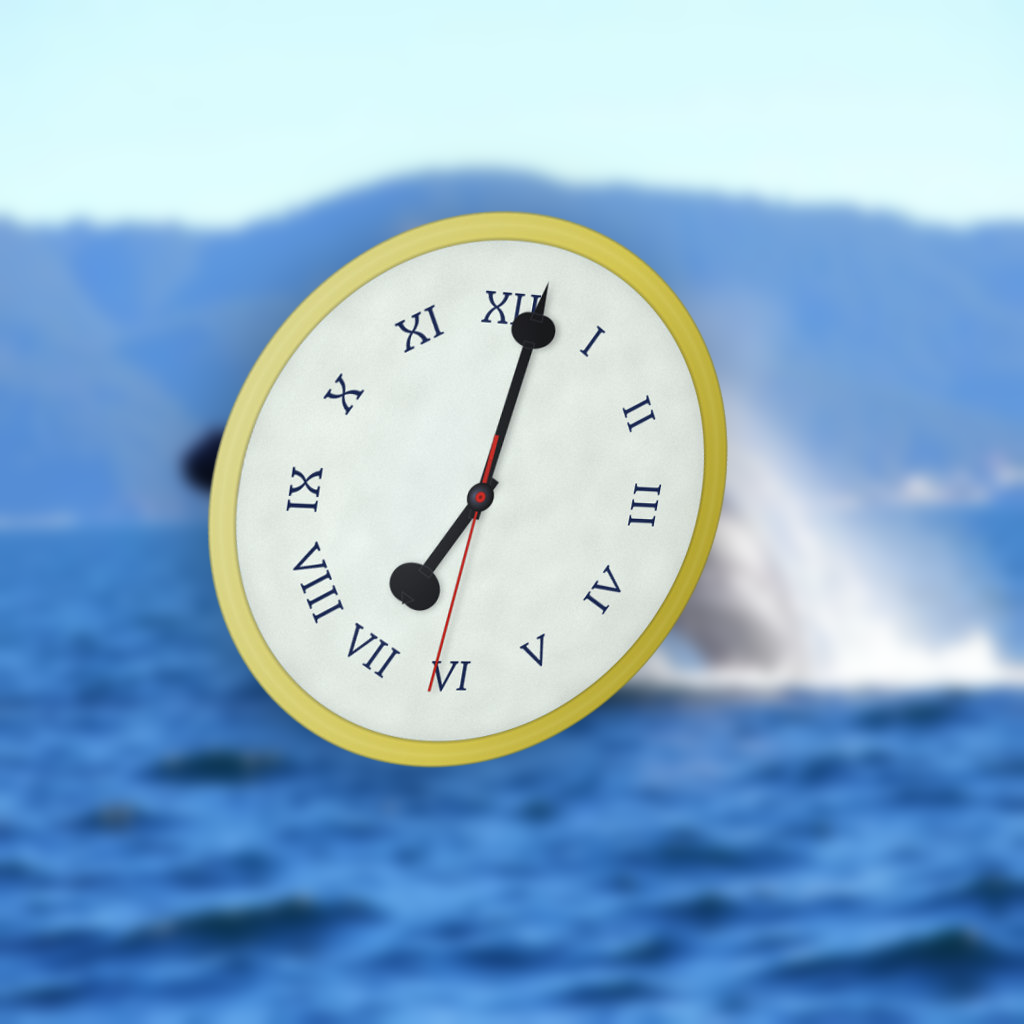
{"hour": 7, "minute": 1, "second": 31}
